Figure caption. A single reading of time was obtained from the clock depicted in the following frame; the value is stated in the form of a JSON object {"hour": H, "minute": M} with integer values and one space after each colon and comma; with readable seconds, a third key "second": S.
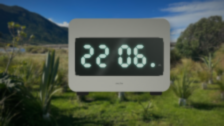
{"hour": 22, "minute": 6}
